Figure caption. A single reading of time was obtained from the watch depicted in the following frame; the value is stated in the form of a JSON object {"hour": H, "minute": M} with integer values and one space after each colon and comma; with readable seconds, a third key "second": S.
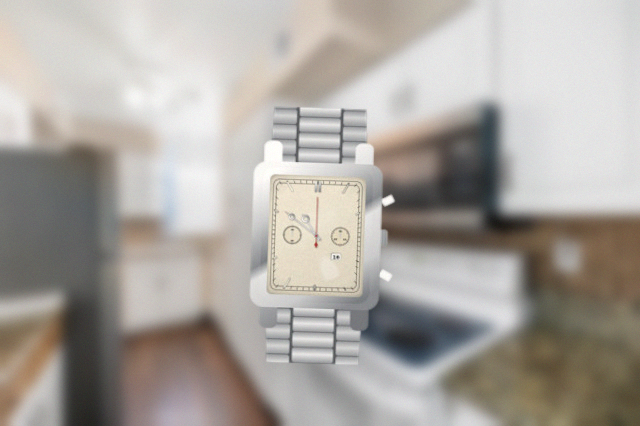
{"hour": 10, "minute": 51}
